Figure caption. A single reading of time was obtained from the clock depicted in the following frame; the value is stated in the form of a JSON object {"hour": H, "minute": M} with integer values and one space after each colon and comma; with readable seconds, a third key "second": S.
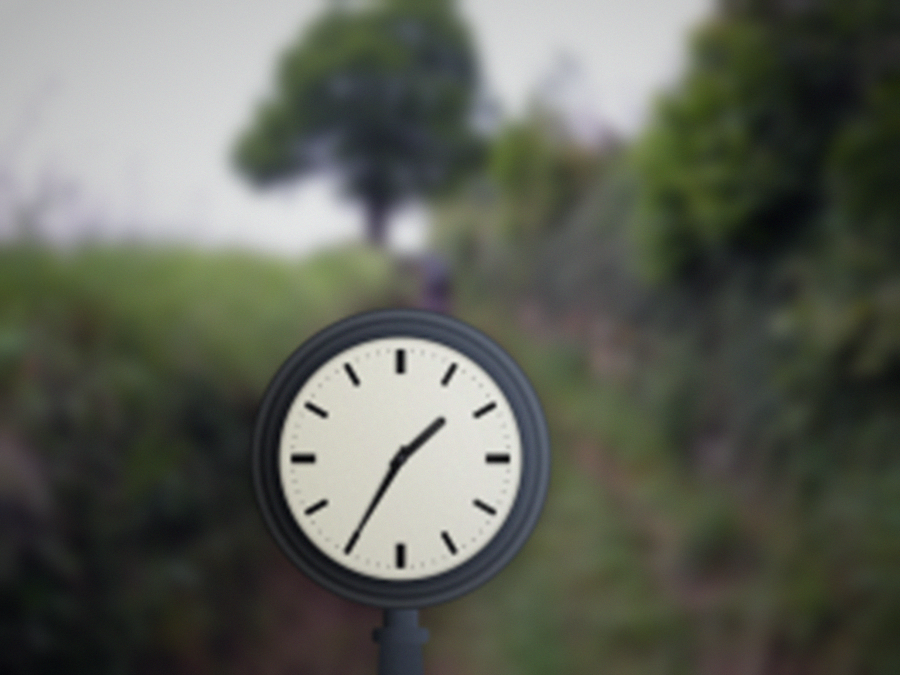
{"hour": 1, "minute": 35}
